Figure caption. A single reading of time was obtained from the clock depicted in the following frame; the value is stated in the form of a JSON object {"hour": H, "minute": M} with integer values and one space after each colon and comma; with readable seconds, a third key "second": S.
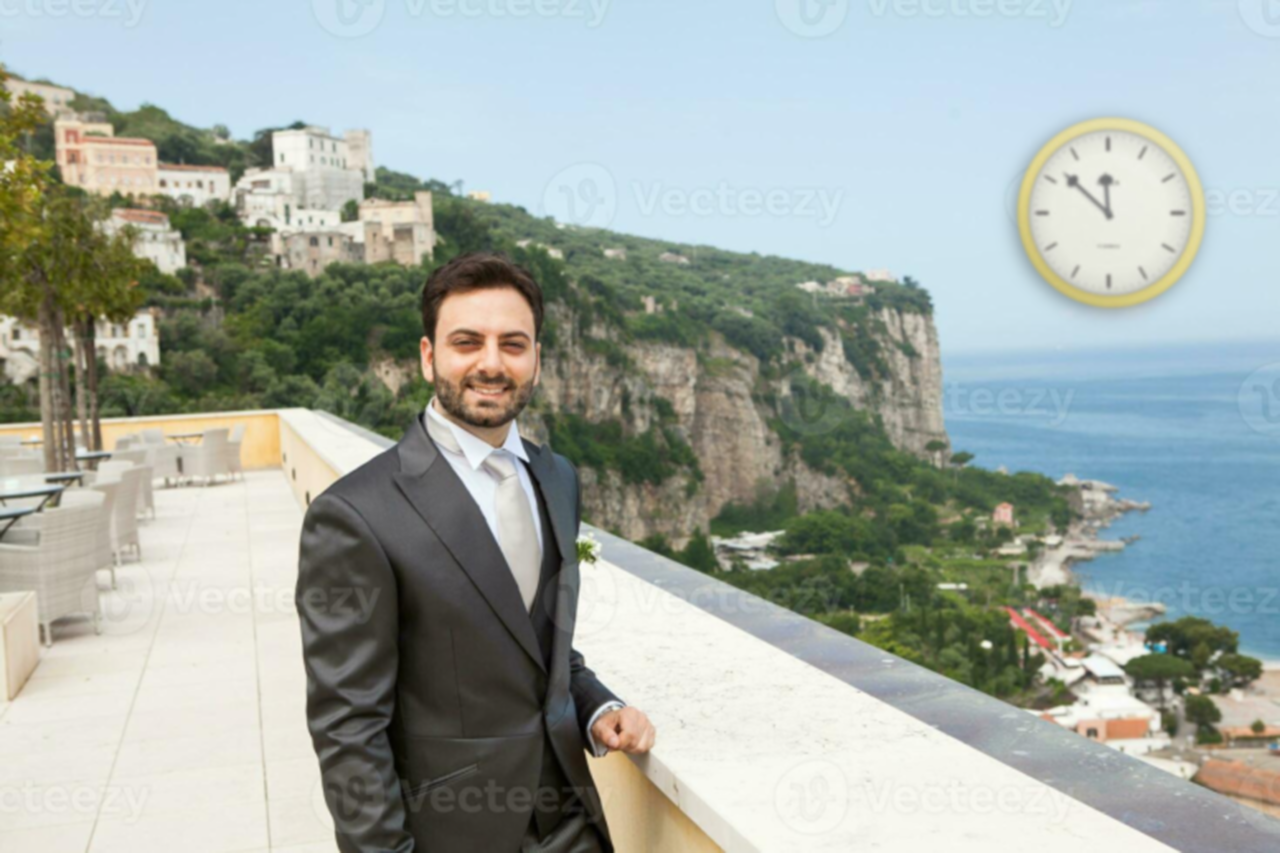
{"hour": 11, "minute": 52}
